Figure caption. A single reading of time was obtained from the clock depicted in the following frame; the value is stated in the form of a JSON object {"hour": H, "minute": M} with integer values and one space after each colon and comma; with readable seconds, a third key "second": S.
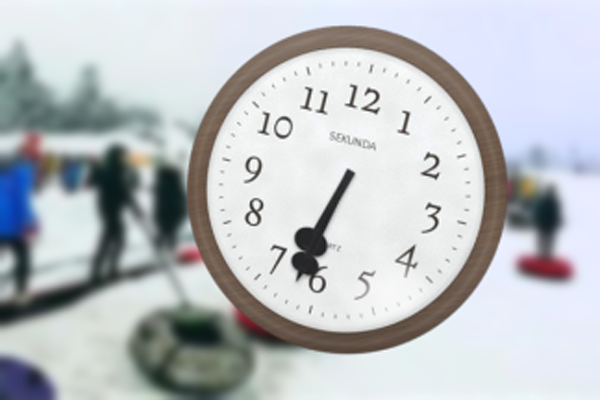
{"hour": 6, "minute": 32}
